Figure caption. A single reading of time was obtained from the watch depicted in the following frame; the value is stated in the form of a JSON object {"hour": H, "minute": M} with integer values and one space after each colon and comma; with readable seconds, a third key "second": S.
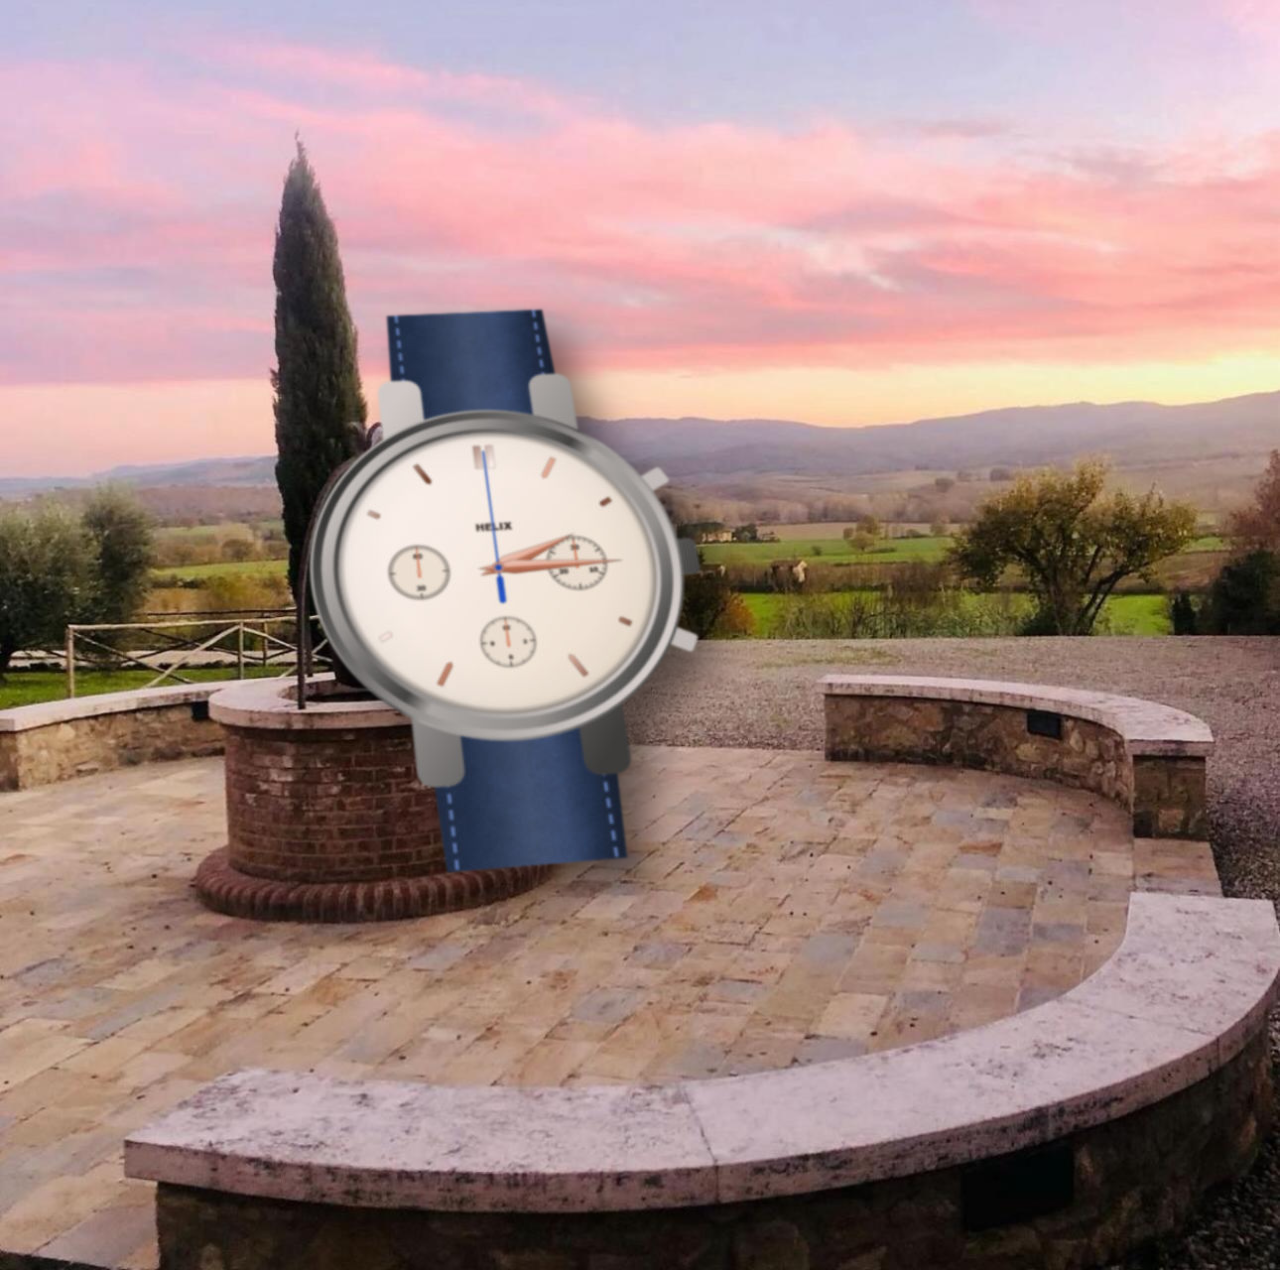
{"hour": 2, "minute": 15}
